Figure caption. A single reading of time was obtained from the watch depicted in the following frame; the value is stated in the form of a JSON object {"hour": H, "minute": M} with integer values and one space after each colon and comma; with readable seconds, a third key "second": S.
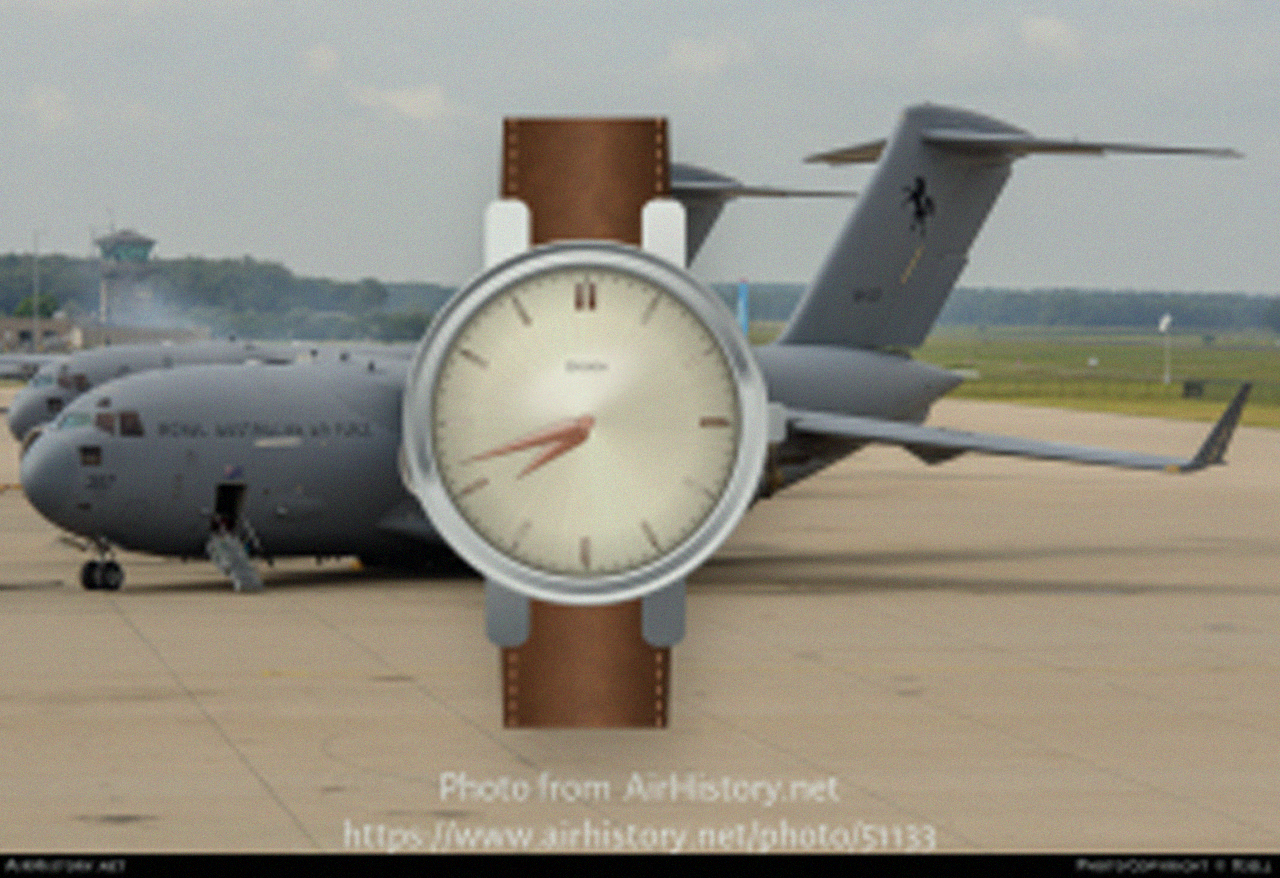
{"hour": 7, "minute": 42}
